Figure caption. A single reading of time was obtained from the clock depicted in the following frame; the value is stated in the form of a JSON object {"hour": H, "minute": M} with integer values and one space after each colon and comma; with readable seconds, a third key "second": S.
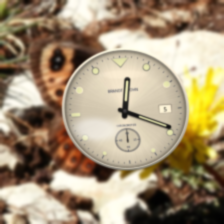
{"hour": 12, "minute": 19}
